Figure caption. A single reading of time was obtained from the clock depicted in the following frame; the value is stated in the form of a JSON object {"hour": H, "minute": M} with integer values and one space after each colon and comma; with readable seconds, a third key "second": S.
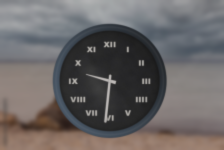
{"hour": 9, "minute": 31}
